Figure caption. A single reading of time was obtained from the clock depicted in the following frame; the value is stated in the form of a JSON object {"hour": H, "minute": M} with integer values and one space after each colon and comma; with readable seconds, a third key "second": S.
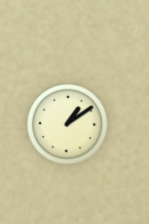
{"hour": 1, "minute": 9}
